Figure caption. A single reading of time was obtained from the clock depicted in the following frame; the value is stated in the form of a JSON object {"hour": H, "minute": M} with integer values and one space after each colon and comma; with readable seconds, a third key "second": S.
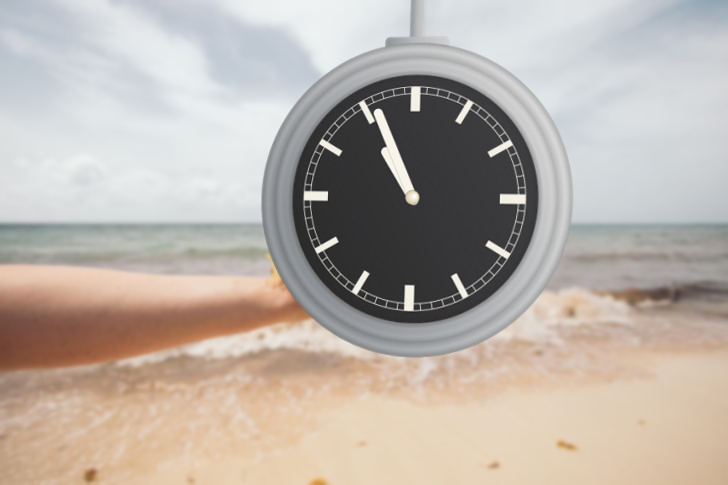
{"hour": 10, "minute": 56}
